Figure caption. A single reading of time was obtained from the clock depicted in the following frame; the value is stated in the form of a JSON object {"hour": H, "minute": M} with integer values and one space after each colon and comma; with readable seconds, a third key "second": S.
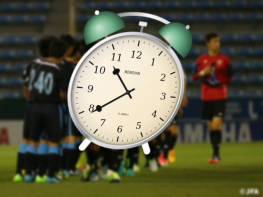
{"hour": 10, "minute": 39}
